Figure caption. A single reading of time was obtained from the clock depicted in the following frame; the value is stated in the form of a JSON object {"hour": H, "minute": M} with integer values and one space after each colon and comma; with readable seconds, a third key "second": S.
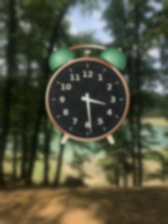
{"hour": 3, "minute": 29}
